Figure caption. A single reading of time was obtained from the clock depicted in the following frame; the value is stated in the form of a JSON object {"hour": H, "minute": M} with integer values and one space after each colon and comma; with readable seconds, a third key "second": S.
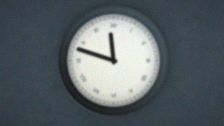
{"hour": 11, "minute": 48}
